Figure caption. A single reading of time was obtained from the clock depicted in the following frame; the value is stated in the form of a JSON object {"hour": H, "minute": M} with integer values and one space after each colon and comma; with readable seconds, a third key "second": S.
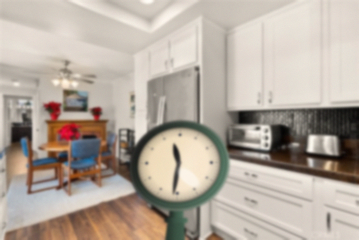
{"hour": 11, "minute": 31}
